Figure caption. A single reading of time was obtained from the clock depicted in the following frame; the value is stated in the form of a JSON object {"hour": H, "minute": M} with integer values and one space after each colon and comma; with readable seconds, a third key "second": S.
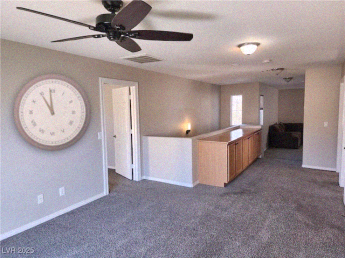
{"hour": 10, "minute": 59}
